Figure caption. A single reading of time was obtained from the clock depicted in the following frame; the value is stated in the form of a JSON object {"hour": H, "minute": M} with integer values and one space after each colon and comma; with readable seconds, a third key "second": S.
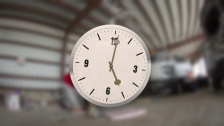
{"hour": 5, "minute": 1}
